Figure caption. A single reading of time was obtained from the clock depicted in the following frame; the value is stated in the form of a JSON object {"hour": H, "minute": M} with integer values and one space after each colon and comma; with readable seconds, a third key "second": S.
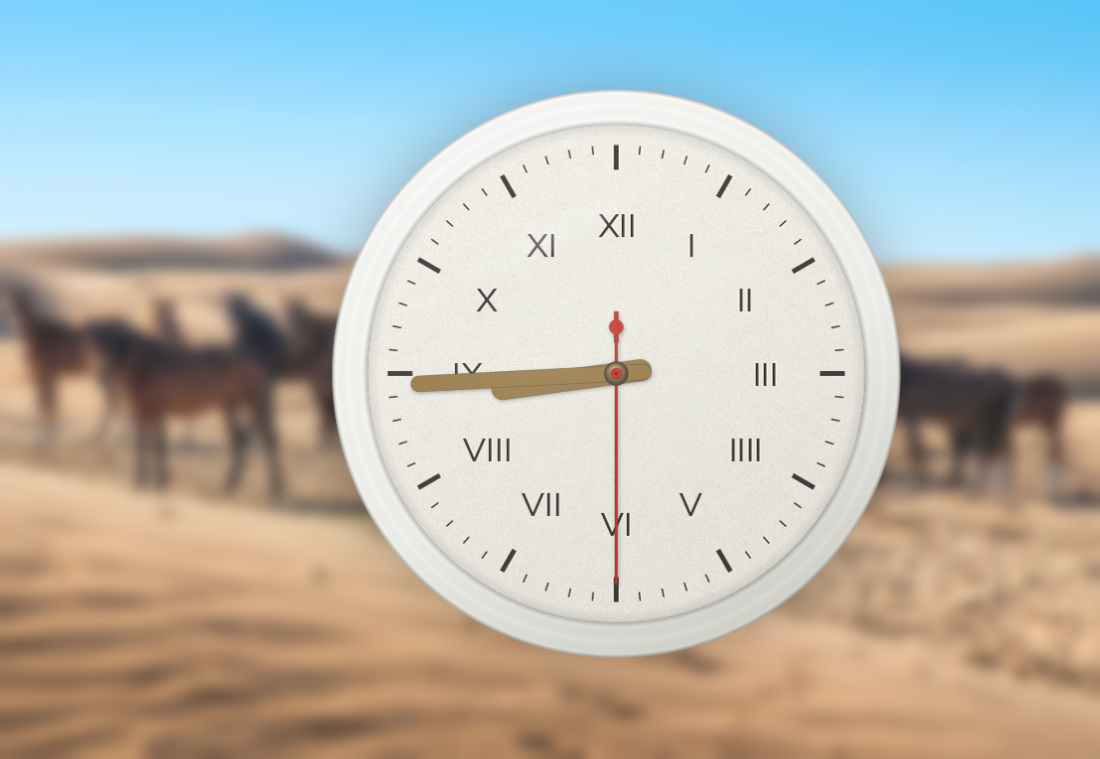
{"hour": 8, "minute": 44, "second": 30}
